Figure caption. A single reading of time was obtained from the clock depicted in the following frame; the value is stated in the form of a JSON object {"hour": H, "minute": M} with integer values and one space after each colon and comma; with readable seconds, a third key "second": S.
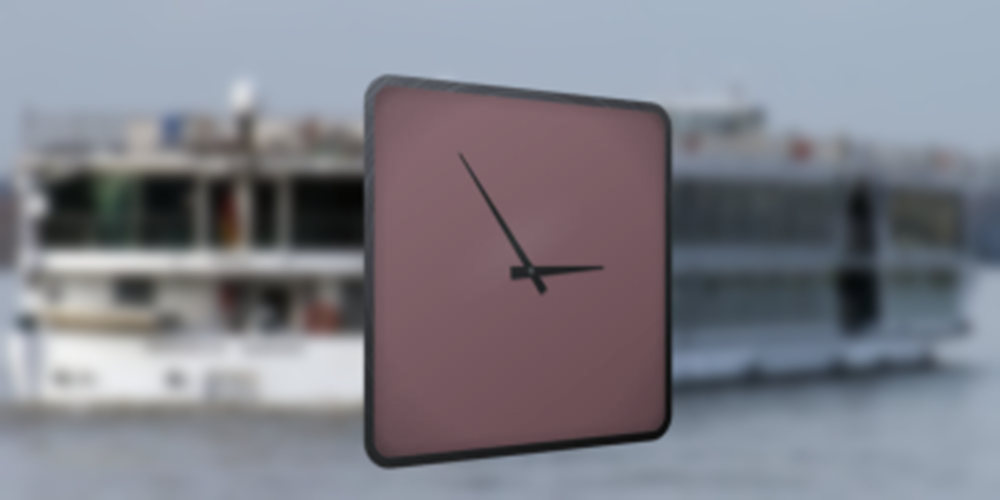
{"hour": 2, "minute": 54}
